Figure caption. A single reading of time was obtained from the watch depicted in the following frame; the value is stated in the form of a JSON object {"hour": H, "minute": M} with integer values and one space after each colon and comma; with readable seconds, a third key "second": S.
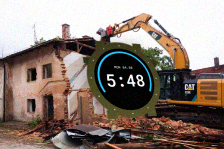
{"hour": 5, "minute": 48}
